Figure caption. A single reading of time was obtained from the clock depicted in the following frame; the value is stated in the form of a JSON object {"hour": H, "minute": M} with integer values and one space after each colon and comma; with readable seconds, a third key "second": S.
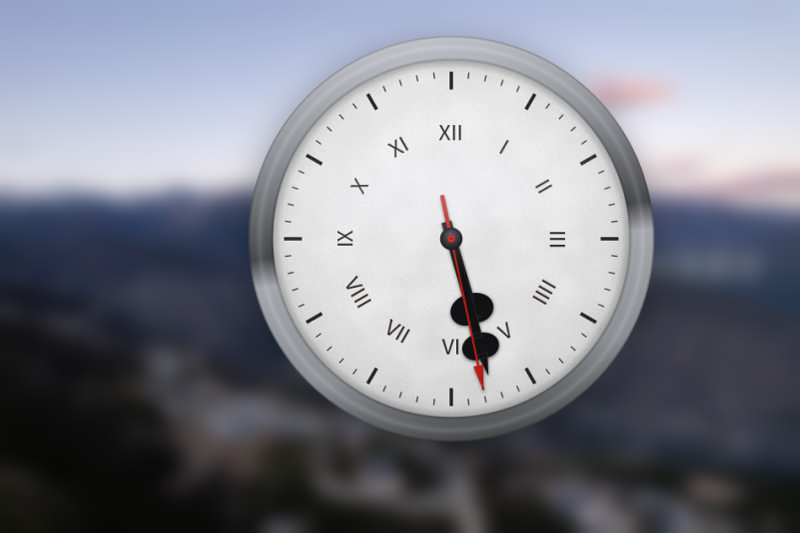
{"hour": 5, "minute": 27, "second": 28}
